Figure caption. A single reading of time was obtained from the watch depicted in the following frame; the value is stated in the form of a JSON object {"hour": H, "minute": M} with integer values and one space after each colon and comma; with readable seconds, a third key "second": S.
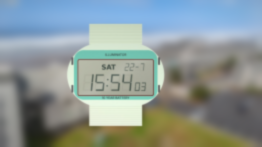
{"hour": 15, "minute": 54}
